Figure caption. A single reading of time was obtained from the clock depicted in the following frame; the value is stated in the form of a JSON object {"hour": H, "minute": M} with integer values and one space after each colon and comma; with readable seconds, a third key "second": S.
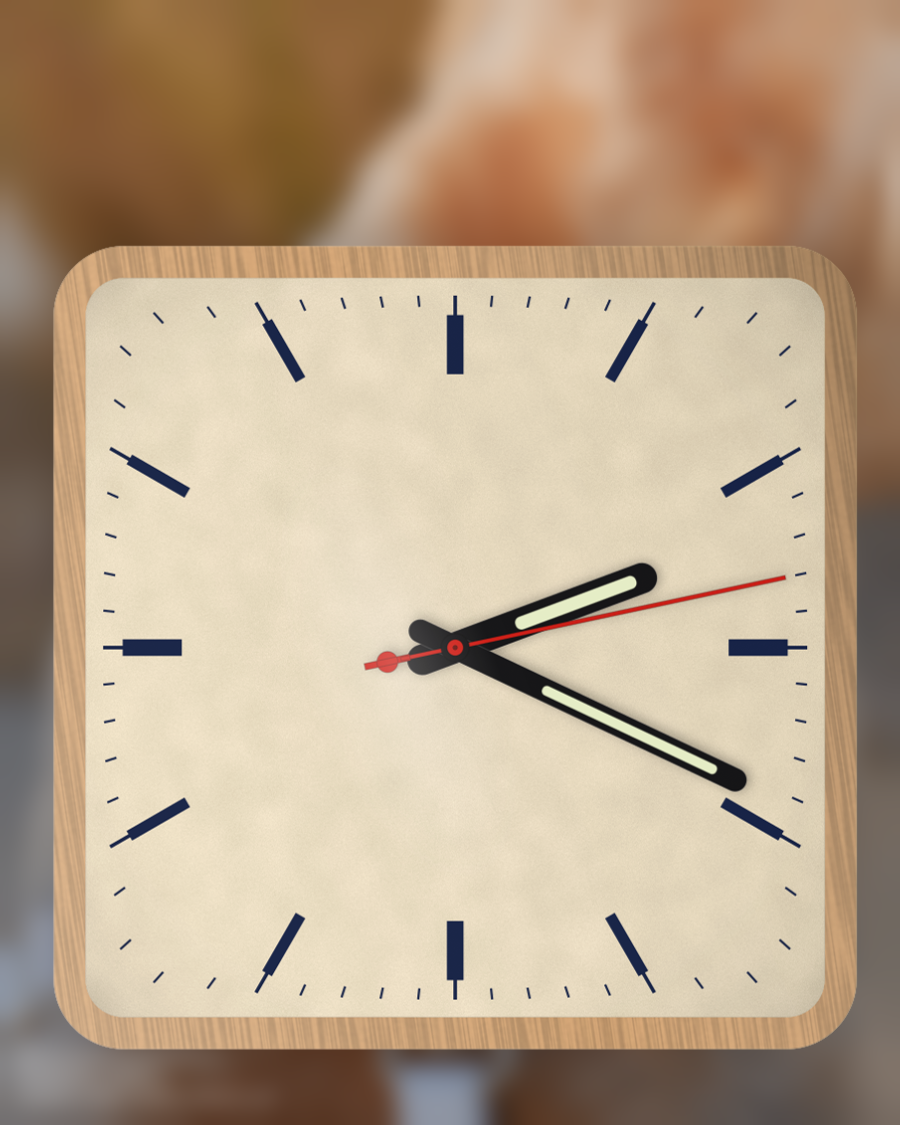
{"hour": 2, "minute": 19, "second": 13}
